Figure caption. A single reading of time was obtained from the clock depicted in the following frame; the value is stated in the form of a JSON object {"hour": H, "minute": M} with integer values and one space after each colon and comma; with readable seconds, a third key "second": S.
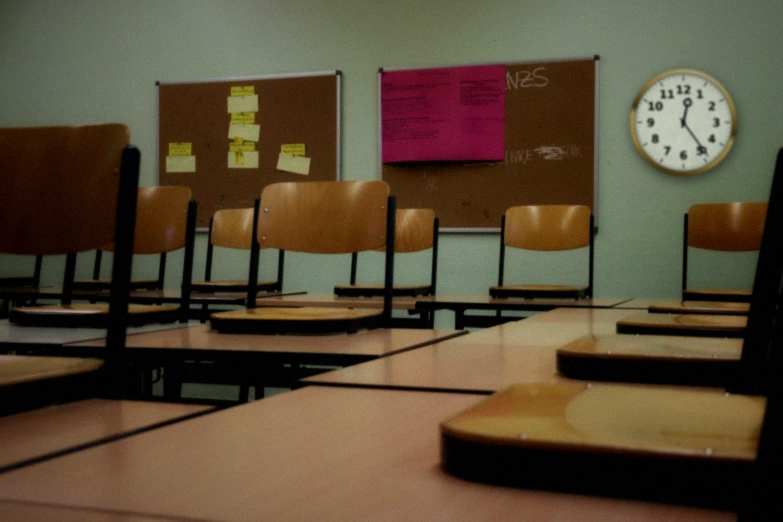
{"hour": 12, "minute": 24}
